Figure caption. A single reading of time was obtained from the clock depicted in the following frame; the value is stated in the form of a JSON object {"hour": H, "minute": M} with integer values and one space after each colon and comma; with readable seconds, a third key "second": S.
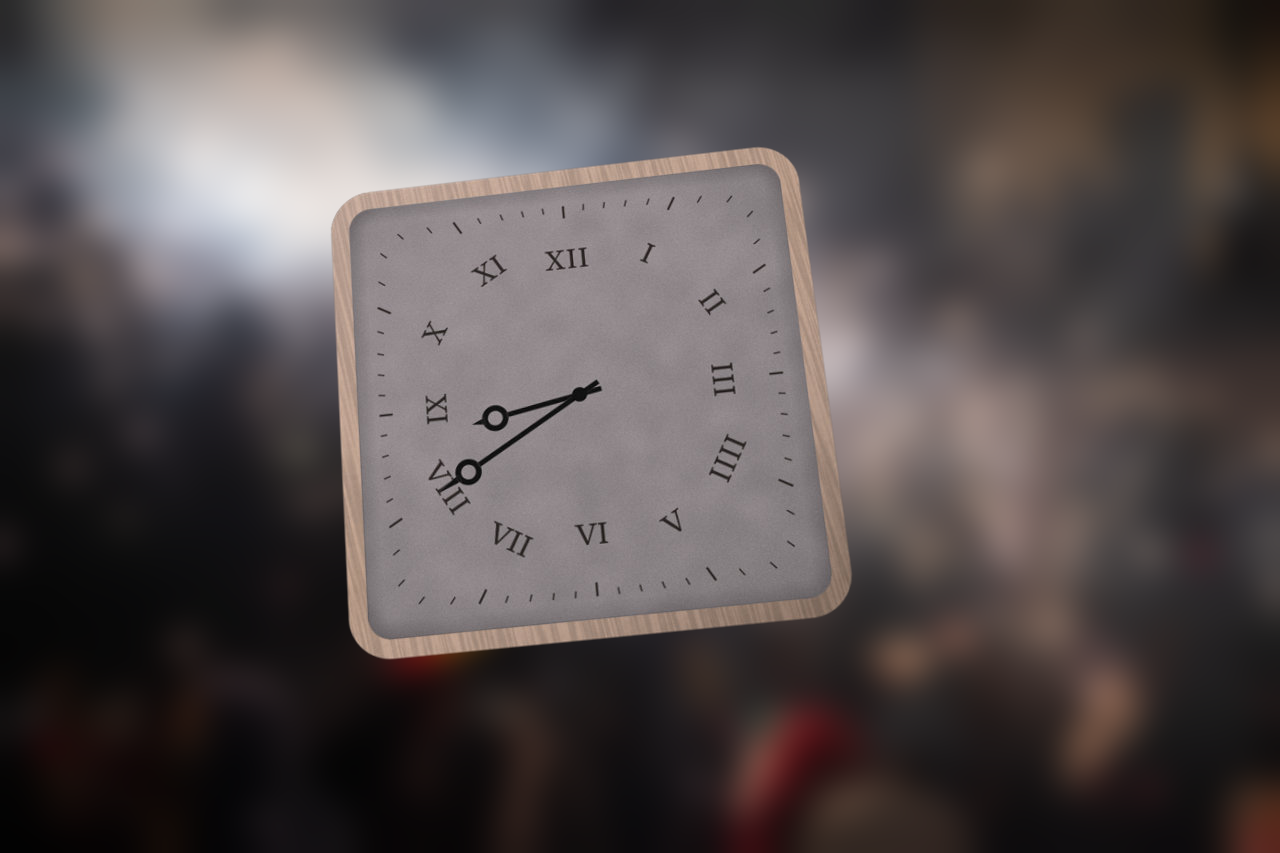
{"hour": 8, "minute": 40}
